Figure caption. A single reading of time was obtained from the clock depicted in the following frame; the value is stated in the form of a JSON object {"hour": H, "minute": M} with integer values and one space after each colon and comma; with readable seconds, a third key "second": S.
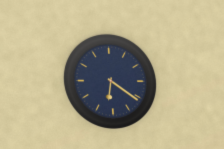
{"hour": 6, "minute": 21}
